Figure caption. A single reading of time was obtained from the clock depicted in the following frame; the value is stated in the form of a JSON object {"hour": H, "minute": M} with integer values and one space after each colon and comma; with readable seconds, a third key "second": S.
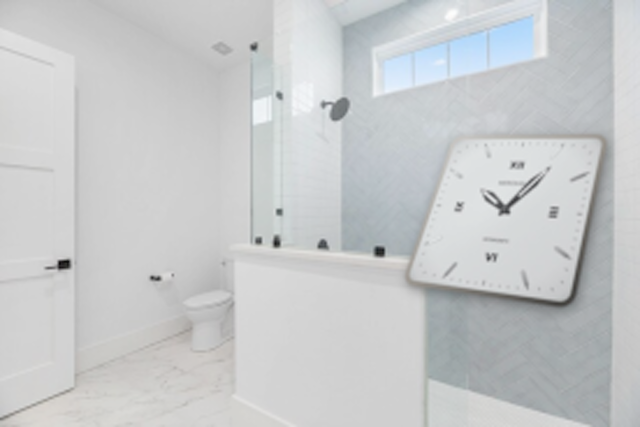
{"hour": 10, "minute": 6}
